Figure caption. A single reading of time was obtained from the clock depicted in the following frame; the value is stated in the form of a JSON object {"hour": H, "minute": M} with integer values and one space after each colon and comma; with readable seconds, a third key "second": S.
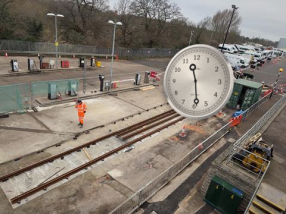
{"hour": 11, "minute": 29}
